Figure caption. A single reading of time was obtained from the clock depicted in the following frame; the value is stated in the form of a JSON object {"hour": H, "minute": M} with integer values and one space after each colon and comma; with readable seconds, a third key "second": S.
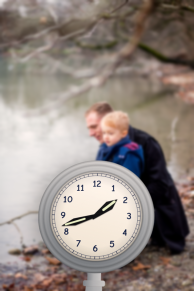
{"hour": 1, "minute": 42}
